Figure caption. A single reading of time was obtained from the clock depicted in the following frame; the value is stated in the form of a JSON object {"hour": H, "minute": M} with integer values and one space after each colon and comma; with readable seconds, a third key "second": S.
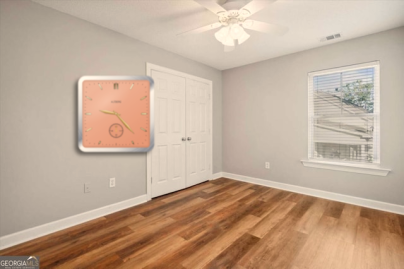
{"hour": 9, "minute": 23}
